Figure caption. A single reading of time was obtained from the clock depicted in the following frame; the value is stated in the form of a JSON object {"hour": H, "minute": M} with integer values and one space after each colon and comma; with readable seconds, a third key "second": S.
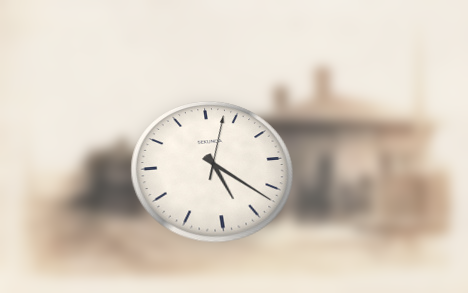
{"hour": 5, "minute": 22, "second": 3}
